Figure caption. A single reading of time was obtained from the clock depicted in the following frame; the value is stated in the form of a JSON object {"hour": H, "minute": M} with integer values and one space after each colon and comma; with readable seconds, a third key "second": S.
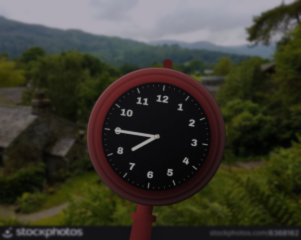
{"hour": 7, "minute": 45}
